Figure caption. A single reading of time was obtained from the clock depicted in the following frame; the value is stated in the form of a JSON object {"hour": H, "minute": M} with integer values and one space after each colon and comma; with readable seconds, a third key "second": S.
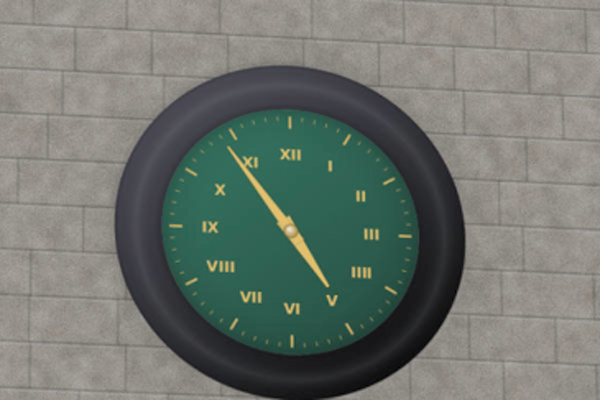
{"hour": 4, "minute": 54}
